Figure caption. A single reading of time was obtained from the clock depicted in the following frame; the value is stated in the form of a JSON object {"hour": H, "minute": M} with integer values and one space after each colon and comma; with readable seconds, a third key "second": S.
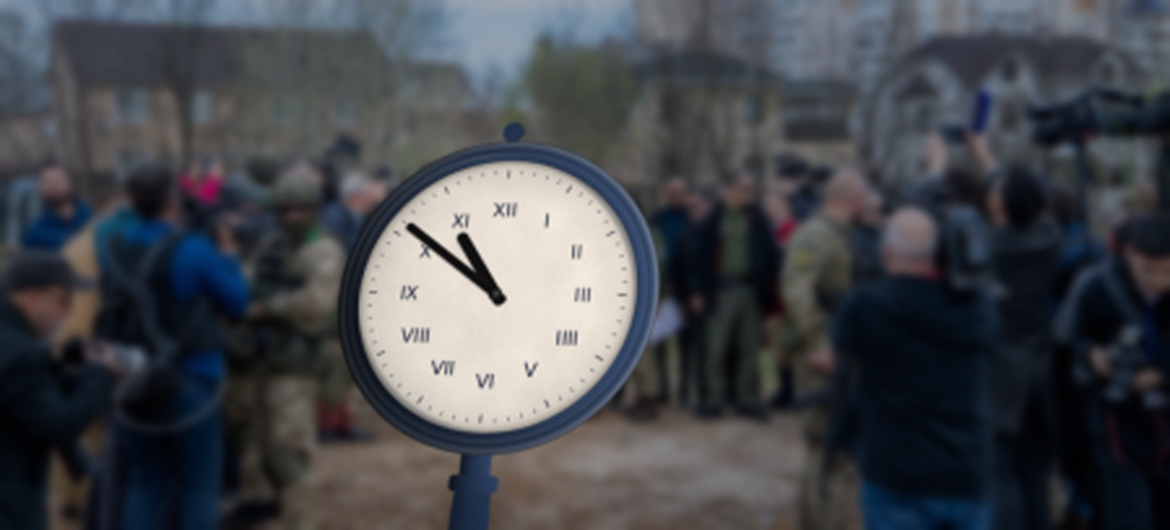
{"hour": 10, "minute": 51}
